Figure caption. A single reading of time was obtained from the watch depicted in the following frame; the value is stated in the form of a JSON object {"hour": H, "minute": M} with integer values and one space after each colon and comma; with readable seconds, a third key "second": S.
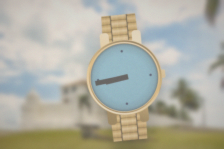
{"hour": 8, "minute": 44}
